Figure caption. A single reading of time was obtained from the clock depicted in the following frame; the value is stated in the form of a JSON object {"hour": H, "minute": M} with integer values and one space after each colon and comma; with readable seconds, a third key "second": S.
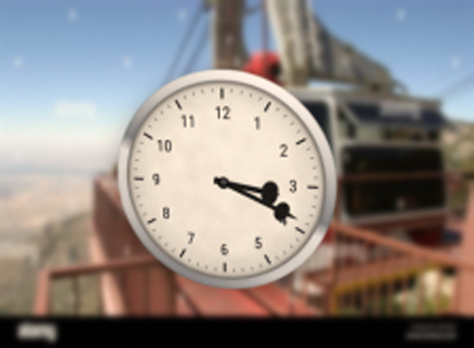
{"hour": 3, "minute": 19}
